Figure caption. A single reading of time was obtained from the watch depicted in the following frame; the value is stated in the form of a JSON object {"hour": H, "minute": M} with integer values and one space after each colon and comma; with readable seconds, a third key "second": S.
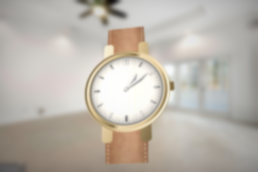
{"hour": 1, "minute": 9}
